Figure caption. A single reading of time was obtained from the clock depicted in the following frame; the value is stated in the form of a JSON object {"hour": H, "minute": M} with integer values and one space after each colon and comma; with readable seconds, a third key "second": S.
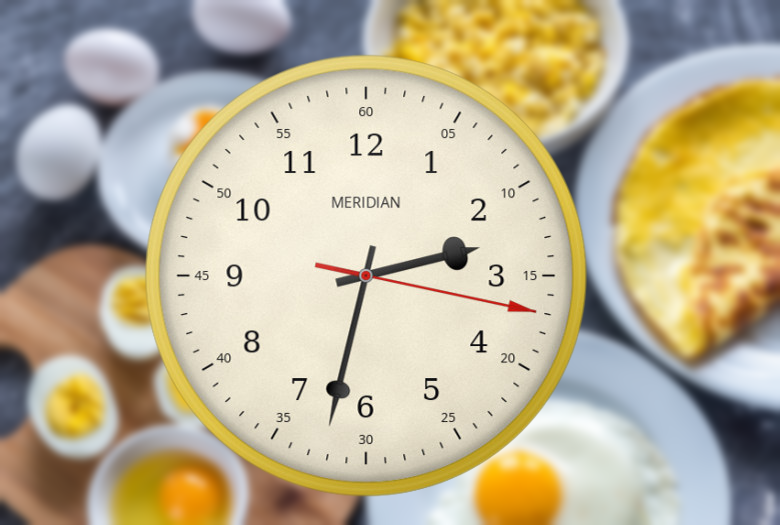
{"hour": 2, "minute": 32, "second": 17}
